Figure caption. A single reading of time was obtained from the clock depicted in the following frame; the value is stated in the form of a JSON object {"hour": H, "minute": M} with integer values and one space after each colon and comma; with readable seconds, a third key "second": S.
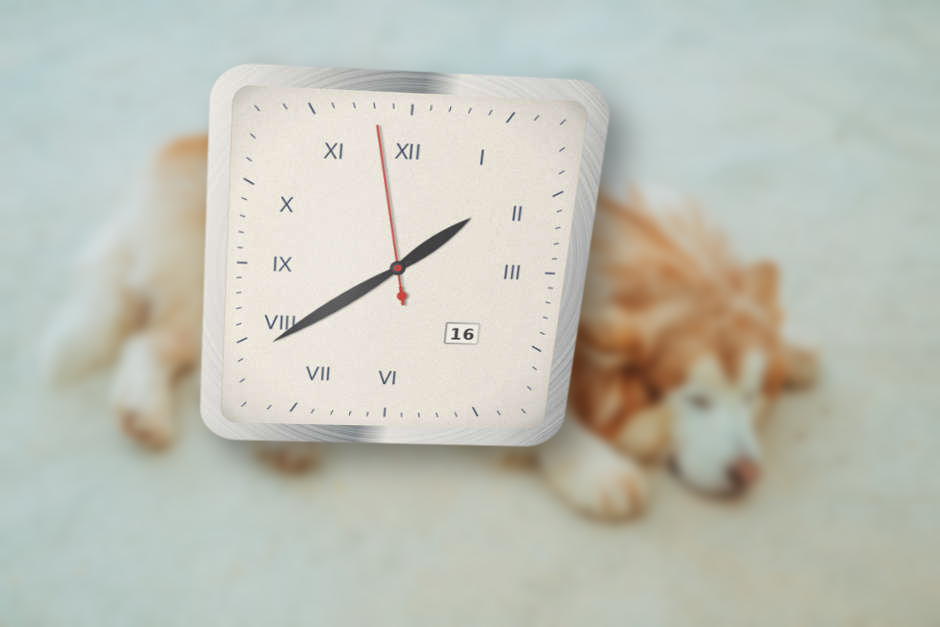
{"hour": 1, "minute": 38, "second": 58}
